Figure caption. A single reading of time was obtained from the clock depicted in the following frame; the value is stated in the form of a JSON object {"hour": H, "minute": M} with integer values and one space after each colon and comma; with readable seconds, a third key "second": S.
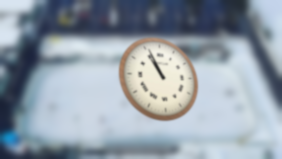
{"hour": 10, "minute": 56}
